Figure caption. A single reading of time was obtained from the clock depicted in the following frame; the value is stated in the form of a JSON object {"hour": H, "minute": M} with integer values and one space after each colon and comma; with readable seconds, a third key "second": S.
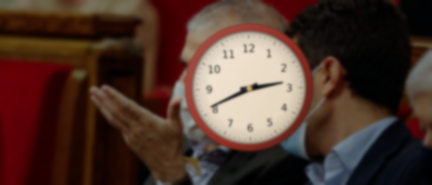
{"hour": 2, "minute": 41}
